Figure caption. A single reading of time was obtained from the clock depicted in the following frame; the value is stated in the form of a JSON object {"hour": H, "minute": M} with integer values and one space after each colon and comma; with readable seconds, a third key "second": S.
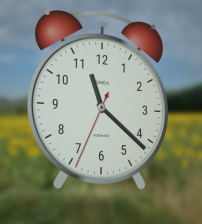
{"hour": 11, "minute": 21, "second": 34}
